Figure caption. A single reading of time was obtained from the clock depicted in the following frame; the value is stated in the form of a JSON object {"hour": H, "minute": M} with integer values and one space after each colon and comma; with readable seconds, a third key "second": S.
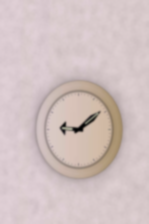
{"hour": 9, "minute": 9}
